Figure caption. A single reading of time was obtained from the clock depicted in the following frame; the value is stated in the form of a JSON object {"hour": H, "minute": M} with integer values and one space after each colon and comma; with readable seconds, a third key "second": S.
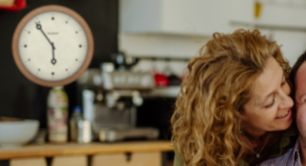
{"hour": 5, "minute": 54}
